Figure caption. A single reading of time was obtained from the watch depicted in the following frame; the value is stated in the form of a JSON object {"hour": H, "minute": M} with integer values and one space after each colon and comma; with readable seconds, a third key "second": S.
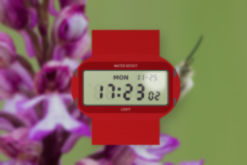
{"hour": 17, "minute": 23, "second": 2}
